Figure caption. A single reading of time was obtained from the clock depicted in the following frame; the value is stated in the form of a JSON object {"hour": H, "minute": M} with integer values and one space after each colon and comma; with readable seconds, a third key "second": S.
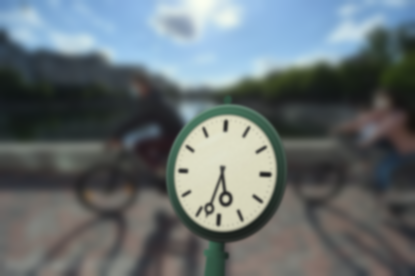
{"hour": 5, "minute": 33}
